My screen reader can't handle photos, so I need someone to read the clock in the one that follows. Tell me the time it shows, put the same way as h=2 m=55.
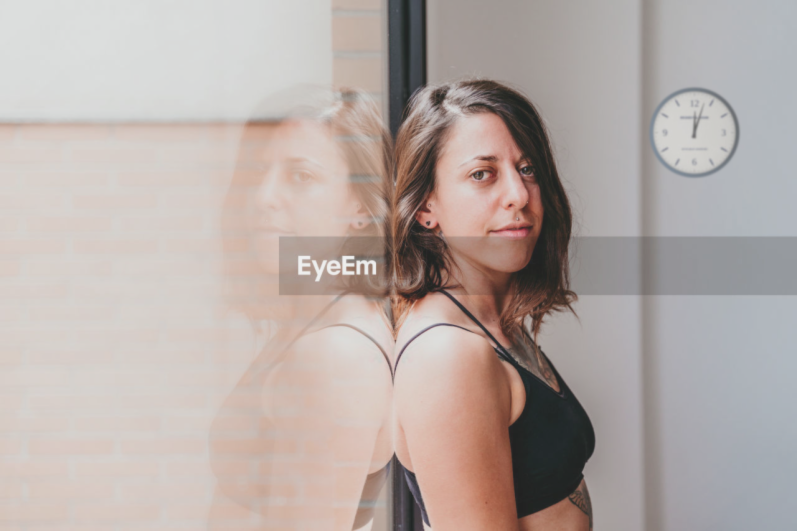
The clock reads h=12 m=3
